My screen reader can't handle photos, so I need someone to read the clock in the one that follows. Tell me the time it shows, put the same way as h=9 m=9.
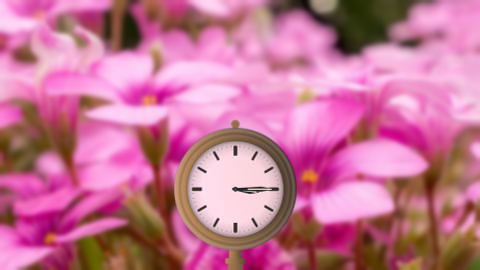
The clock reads h=3 m=15
